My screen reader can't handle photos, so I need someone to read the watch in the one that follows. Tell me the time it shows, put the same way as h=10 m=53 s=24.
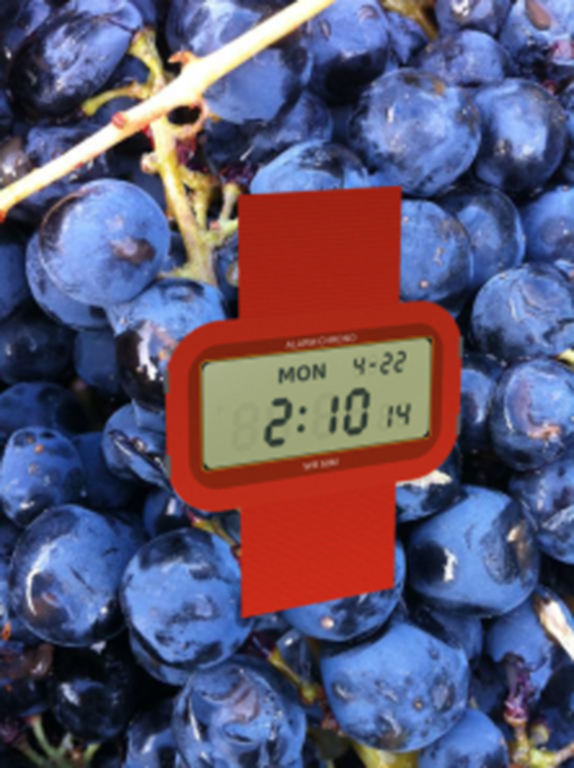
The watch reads h=2 m=10 s=14
